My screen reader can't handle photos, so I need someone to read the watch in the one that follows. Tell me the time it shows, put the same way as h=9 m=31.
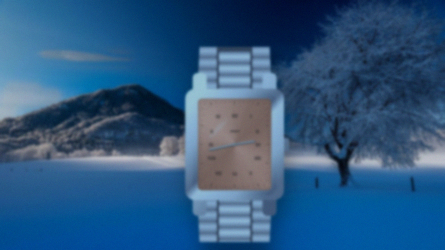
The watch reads h=2 m=43
